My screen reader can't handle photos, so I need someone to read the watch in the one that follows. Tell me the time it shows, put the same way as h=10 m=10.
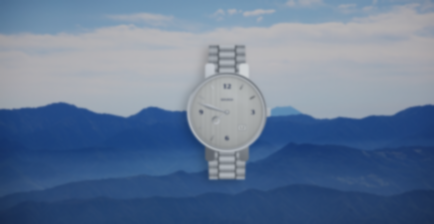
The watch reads h=7 m=48
